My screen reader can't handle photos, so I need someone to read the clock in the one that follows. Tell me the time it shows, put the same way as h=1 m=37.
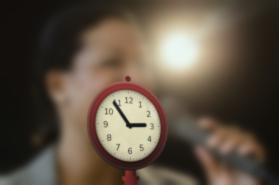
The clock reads h=2 m=54
